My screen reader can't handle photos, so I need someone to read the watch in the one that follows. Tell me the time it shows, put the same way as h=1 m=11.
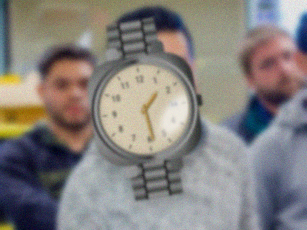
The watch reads h=1 m=29
